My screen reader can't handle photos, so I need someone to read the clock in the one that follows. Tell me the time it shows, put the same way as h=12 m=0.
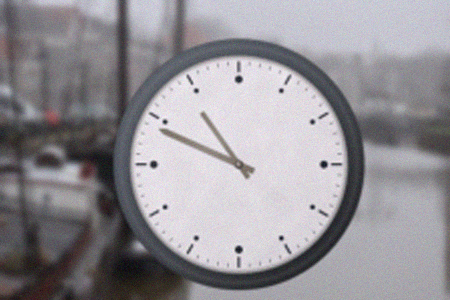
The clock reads h=10 m=49
